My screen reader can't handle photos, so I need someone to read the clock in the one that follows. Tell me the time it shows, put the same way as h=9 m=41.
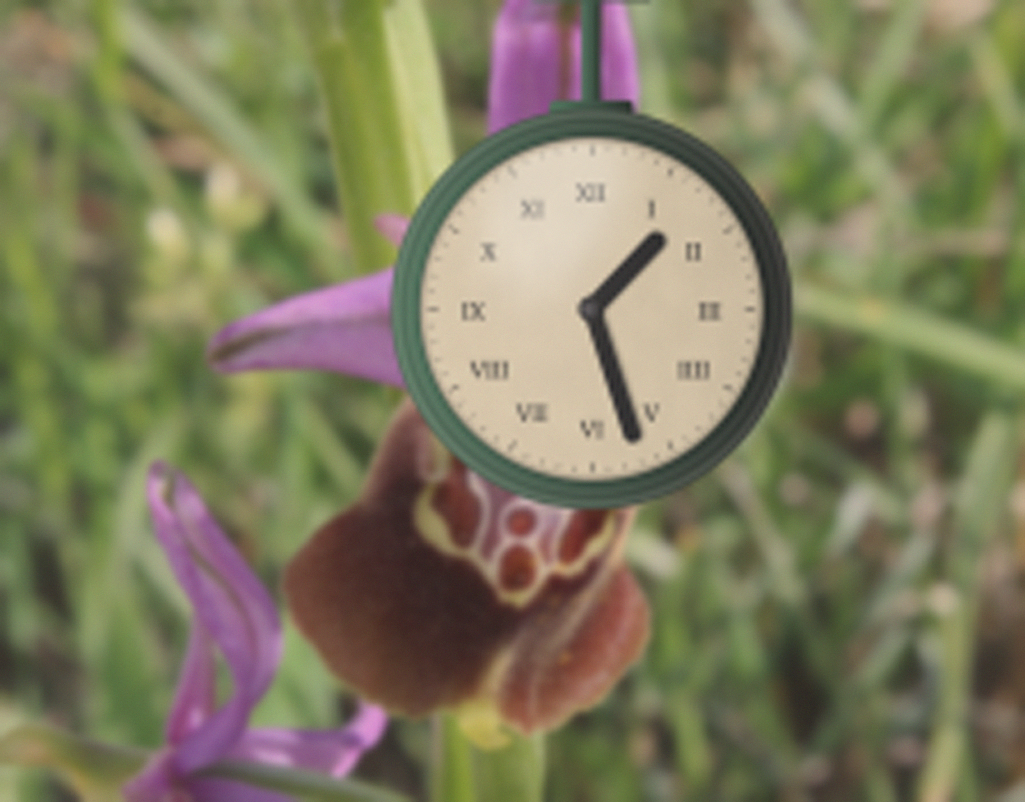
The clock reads h=1 m=27
